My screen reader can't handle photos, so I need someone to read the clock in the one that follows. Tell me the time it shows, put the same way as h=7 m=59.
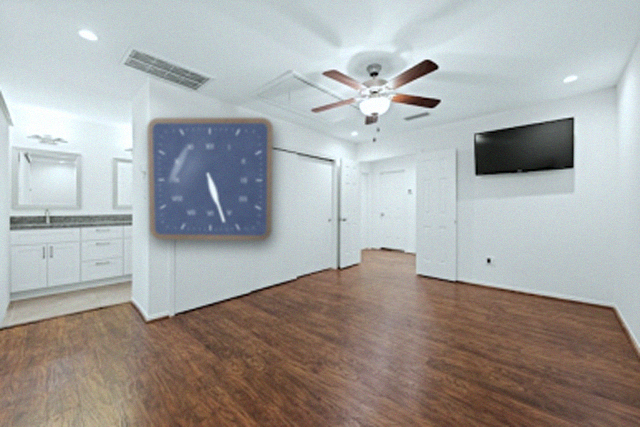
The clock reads h=5 m=27
